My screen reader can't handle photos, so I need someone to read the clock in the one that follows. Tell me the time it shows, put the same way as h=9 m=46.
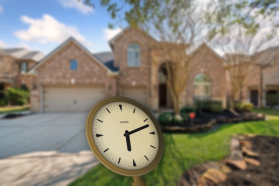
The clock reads h=6 m=12
